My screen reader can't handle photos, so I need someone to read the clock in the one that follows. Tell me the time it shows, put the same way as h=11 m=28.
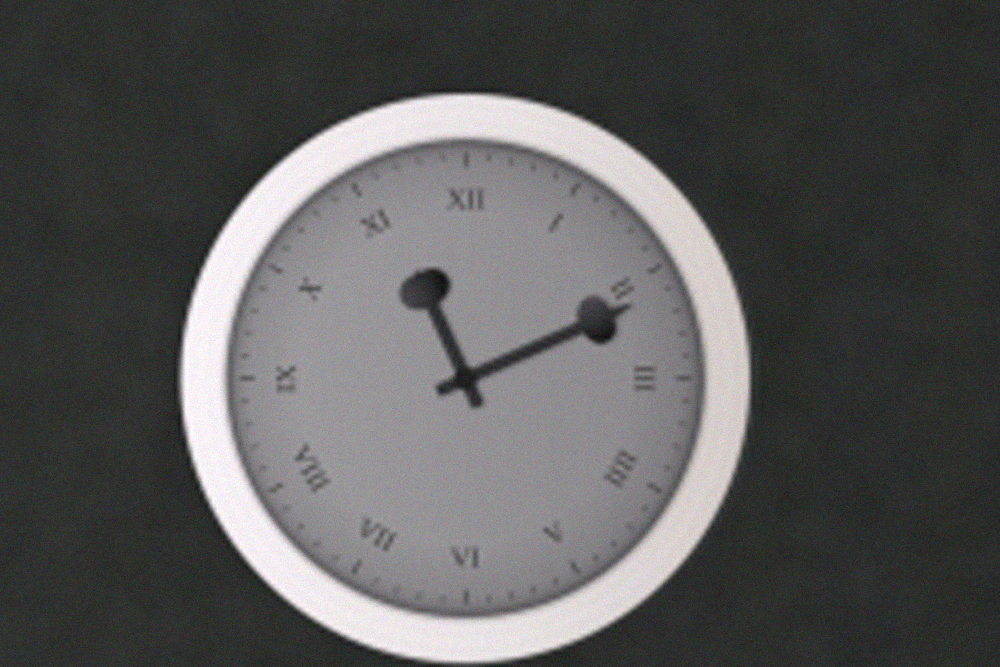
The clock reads h=11 m=11
